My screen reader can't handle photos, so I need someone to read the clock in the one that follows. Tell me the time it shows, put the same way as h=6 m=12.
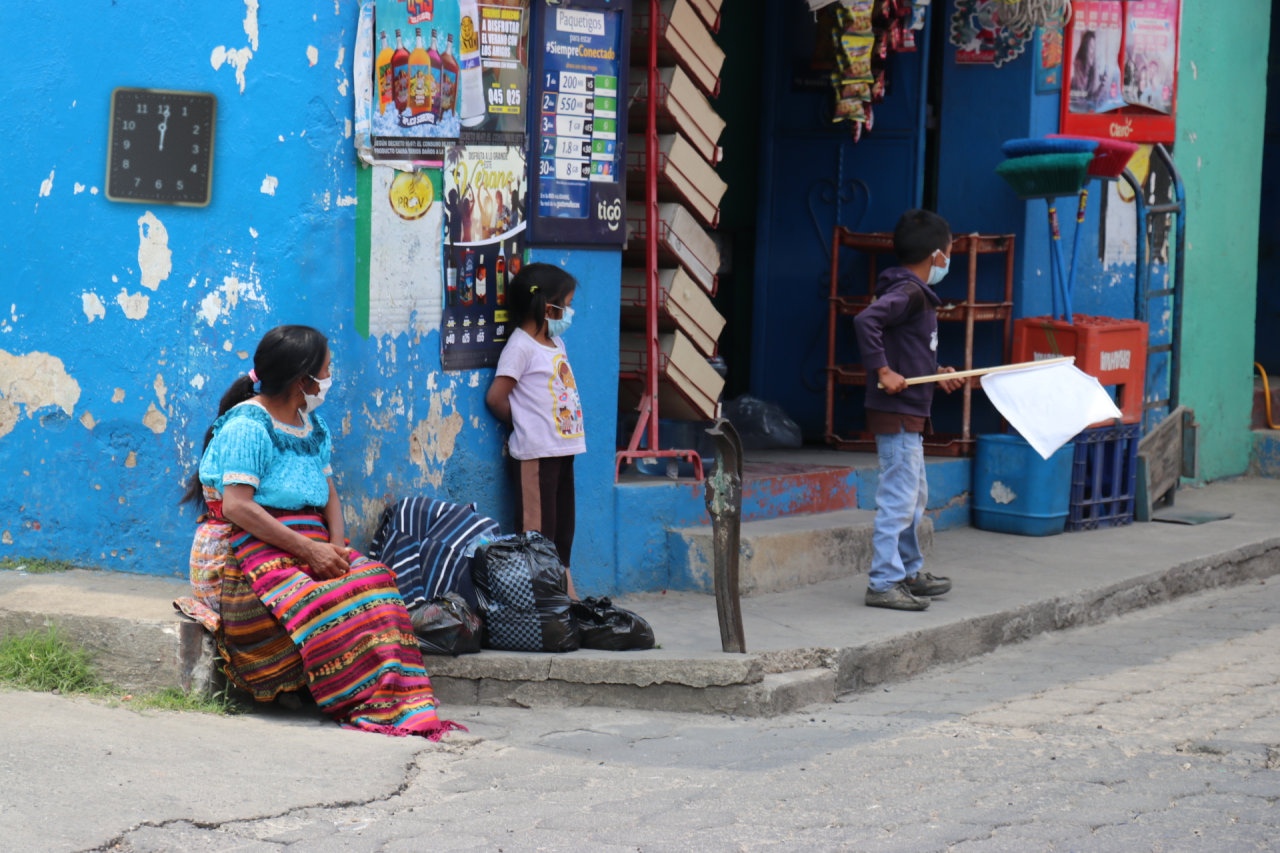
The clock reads h=12 m=1
